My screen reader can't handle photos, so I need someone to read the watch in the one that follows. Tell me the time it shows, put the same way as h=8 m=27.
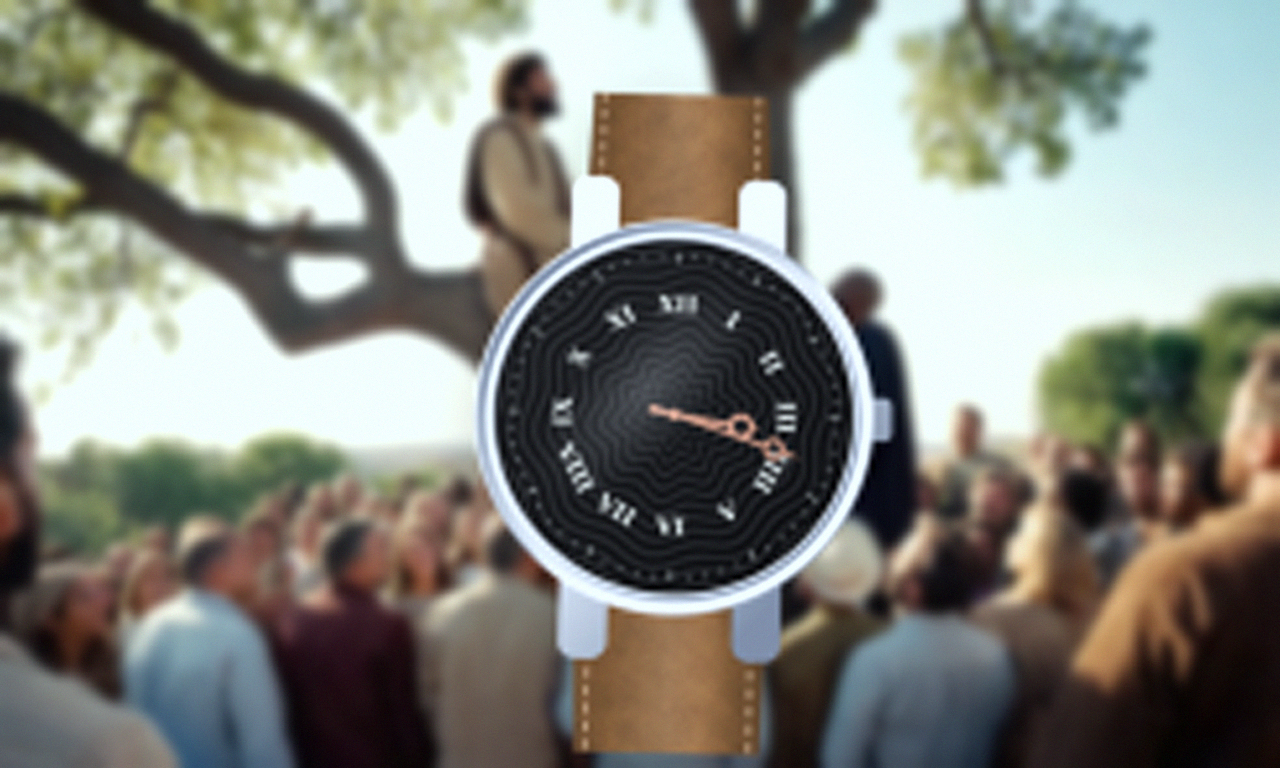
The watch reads h=3 m=18
